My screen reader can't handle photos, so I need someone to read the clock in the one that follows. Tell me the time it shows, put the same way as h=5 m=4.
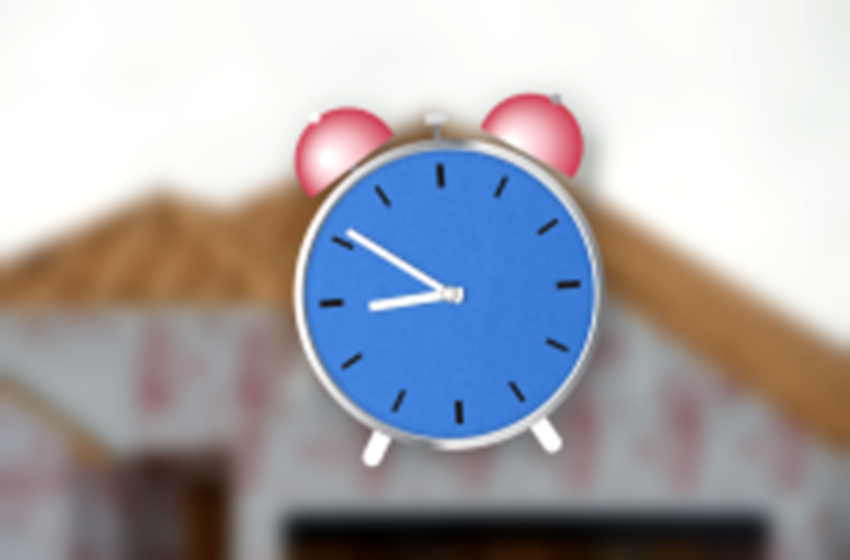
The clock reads h=8 m=51
